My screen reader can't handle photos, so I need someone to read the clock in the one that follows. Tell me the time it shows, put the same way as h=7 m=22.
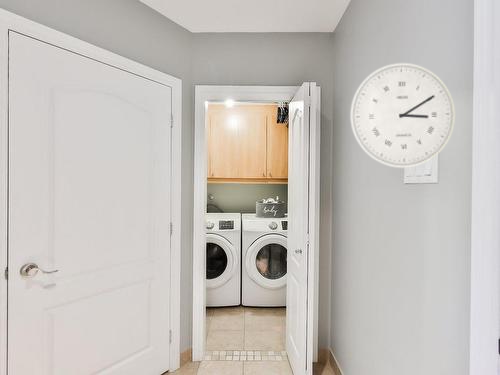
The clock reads h=3 m=10
